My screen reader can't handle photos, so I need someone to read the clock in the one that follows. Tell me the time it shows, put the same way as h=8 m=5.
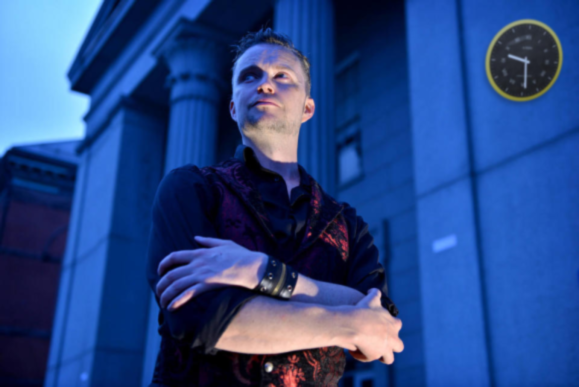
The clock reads h=9 m=29
